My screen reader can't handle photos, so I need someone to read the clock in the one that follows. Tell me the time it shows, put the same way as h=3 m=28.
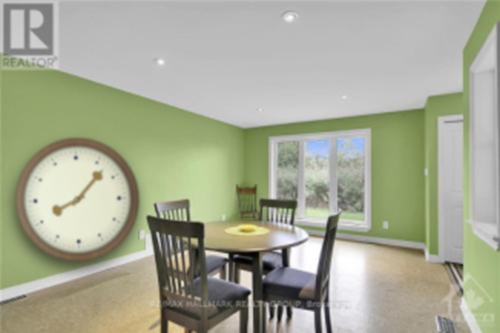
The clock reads h=8 m=7
